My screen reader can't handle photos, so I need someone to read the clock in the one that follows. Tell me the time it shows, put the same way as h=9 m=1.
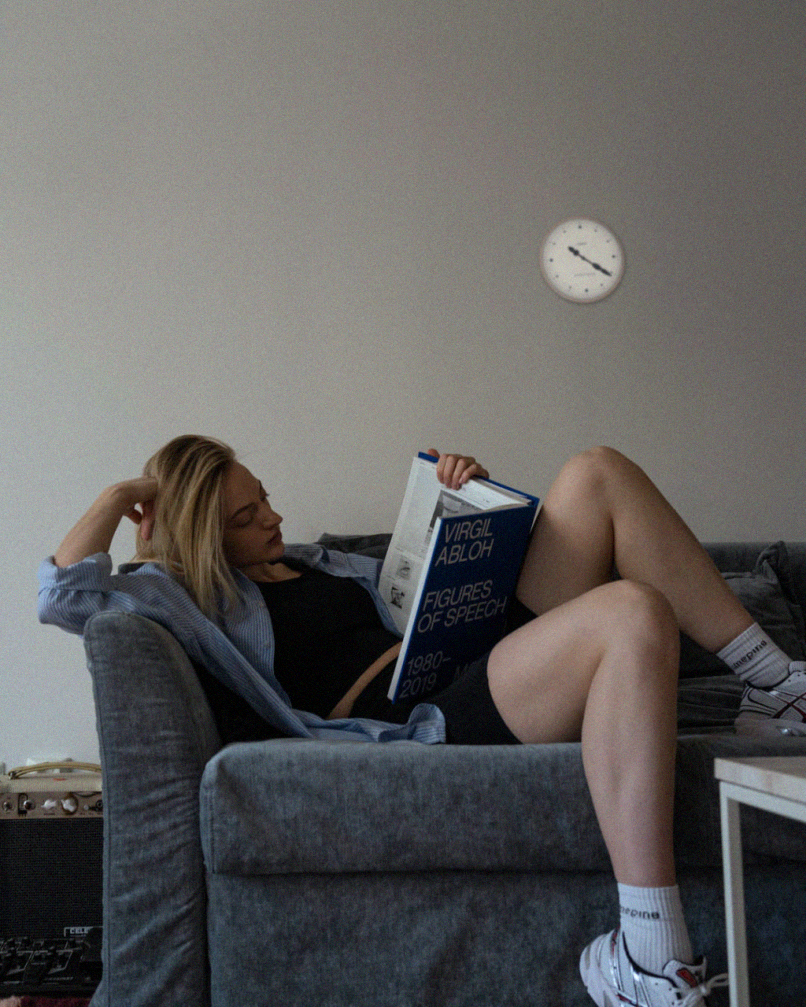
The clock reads h=10 m=21
